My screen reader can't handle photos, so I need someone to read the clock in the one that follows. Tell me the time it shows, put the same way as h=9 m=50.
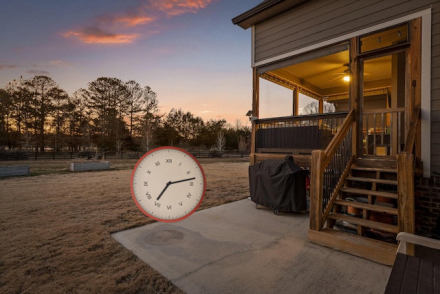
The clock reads h=7 m=13
